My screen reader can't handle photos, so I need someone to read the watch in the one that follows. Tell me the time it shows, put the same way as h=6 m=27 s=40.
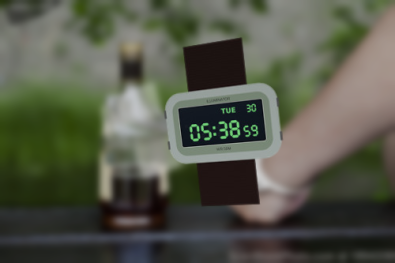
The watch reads h=5 m=38 s=59
